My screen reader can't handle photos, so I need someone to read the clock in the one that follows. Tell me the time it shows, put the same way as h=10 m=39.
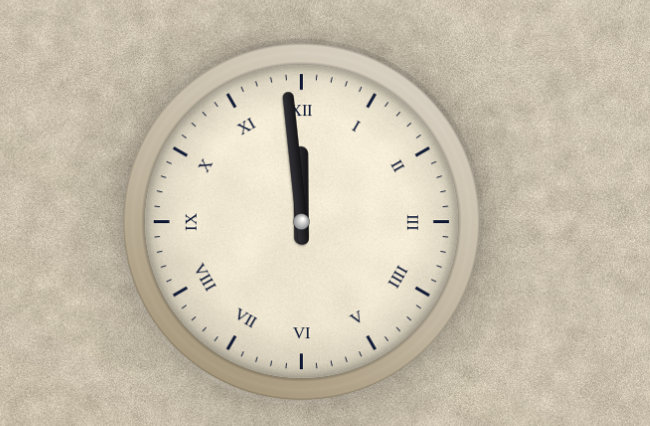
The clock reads h=11 m=59
